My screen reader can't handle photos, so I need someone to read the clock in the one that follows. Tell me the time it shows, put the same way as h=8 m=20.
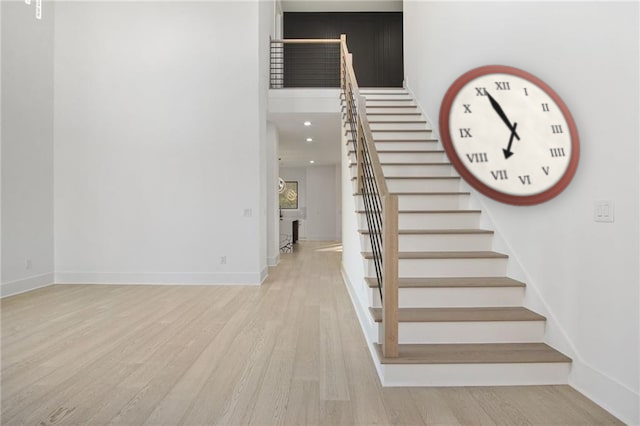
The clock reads h=6 m=56
